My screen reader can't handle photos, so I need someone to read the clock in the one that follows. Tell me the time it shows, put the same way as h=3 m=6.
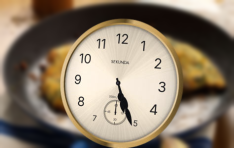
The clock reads h=5 m=26
